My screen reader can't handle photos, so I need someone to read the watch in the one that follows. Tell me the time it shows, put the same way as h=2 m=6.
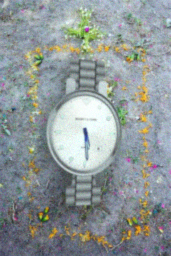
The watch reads h=5 m=29
